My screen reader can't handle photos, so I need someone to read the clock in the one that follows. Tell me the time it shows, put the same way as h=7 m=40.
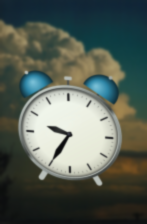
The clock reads h=9 m=35
